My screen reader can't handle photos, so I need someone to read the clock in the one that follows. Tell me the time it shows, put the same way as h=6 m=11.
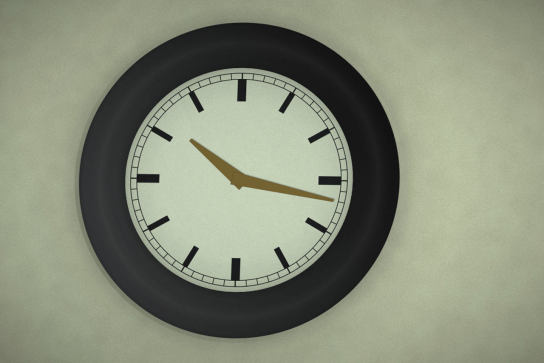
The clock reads h=10 m=17
